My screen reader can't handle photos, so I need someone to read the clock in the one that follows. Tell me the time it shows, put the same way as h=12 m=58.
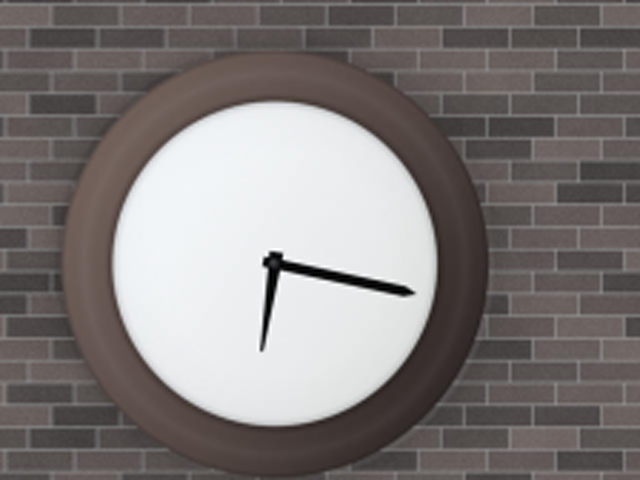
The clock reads h=6 m=17
